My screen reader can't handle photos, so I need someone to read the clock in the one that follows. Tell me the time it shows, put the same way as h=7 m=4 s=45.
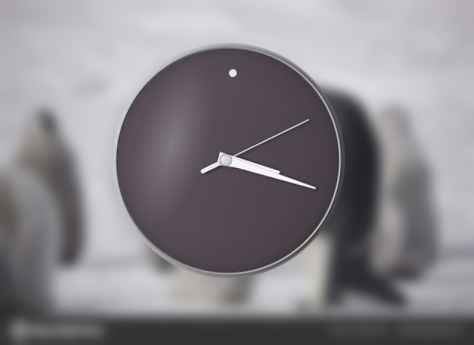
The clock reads h=3 m=17 s=10
